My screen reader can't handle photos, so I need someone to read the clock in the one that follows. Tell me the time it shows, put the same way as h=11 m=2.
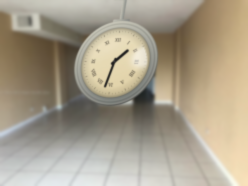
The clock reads h=1 m=32
